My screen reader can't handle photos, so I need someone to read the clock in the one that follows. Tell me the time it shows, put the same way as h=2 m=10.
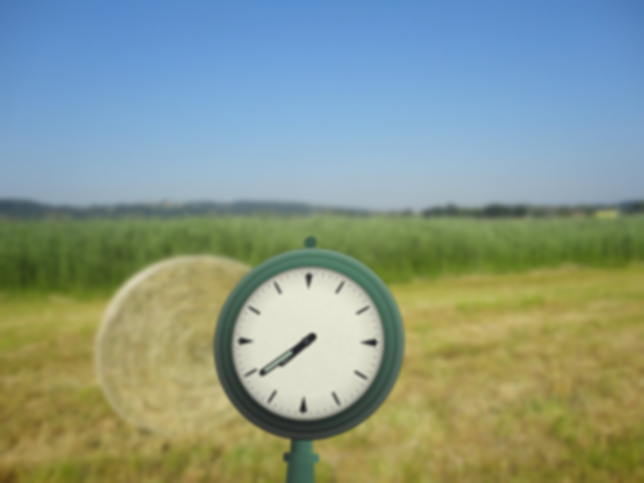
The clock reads h=7 m=39
